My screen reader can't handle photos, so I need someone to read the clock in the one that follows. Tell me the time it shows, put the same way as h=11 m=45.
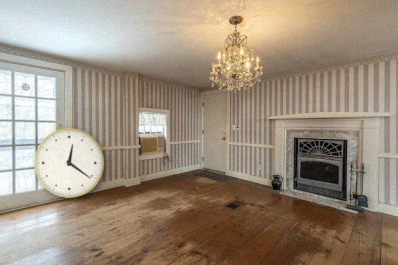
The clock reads h=12 m=21
